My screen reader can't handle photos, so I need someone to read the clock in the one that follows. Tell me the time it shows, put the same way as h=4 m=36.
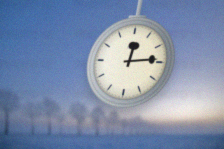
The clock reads h=12 m=14
